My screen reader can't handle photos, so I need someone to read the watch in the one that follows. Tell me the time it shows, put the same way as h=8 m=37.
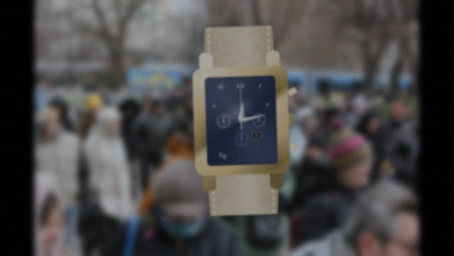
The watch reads h=12 m=13
